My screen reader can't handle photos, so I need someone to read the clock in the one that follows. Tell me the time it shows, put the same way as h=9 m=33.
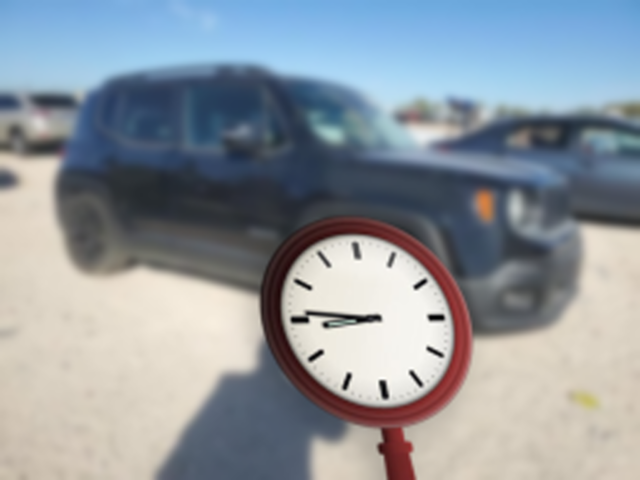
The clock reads h=8 m=46
